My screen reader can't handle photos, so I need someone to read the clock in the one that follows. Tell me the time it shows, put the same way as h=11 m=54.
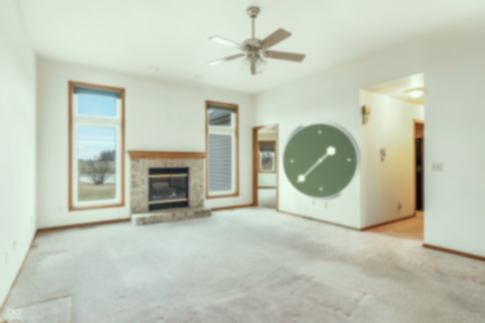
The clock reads h=1 m=38
